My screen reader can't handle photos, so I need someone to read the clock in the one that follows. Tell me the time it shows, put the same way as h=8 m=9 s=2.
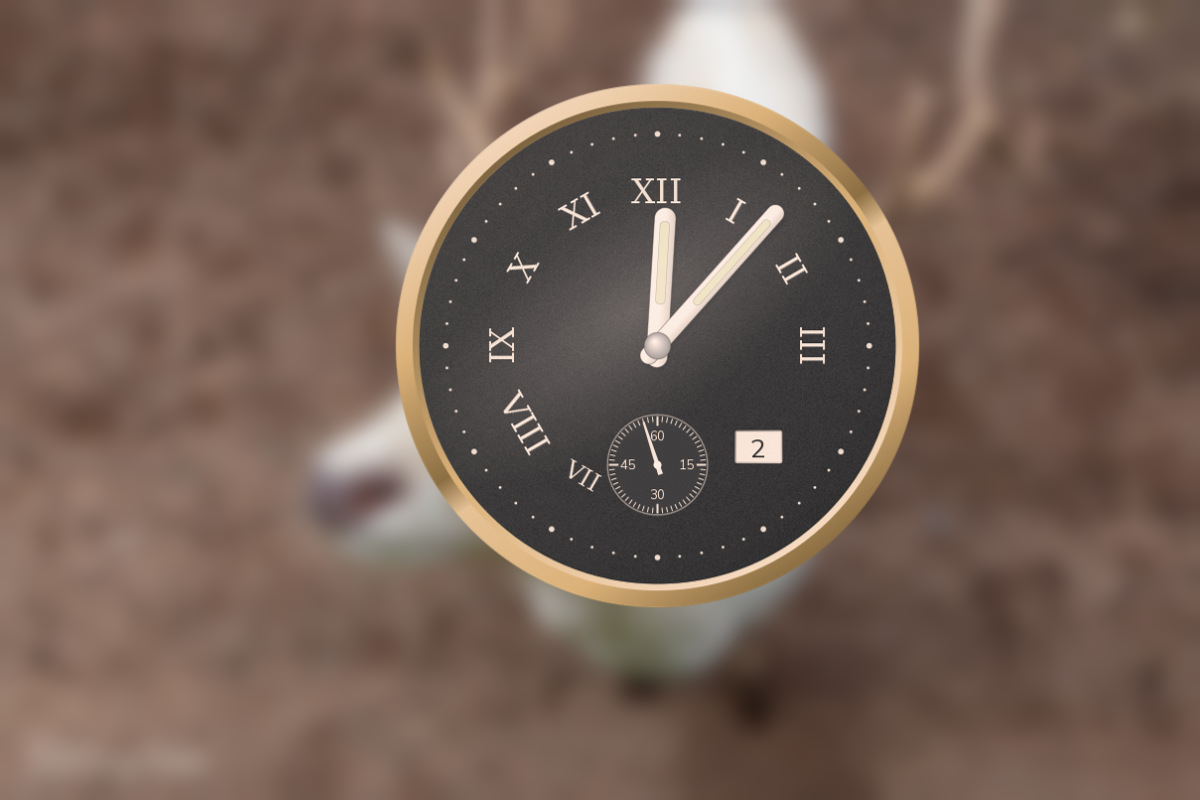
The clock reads h=12 m=6 s=57
